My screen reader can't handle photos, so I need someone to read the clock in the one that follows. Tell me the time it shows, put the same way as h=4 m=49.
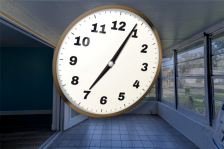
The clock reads h=7 m=4
